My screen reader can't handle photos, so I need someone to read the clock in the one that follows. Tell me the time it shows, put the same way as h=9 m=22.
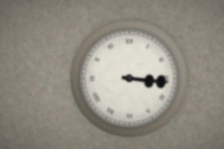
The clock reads h=3 m=16
